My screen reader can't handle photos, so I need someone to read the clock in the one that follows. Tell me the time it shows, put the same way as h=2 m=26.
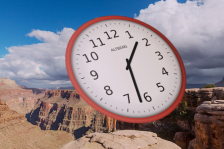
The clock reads h=1 m=32
